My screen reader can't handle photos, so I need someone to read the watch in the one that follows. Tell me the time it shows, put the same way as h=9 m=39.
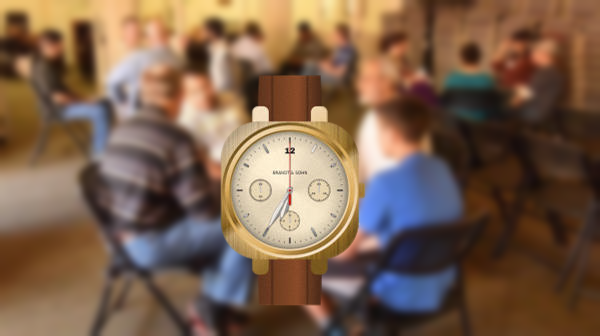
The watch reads h=6 m=35
